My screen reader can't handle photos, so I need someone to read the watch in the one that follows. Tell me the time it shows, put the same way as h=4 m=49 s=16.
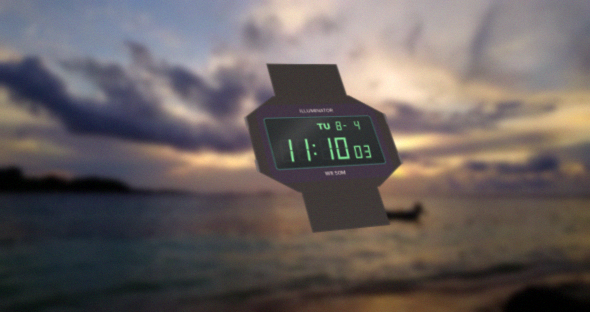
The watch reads h=11 m=10 s=3
